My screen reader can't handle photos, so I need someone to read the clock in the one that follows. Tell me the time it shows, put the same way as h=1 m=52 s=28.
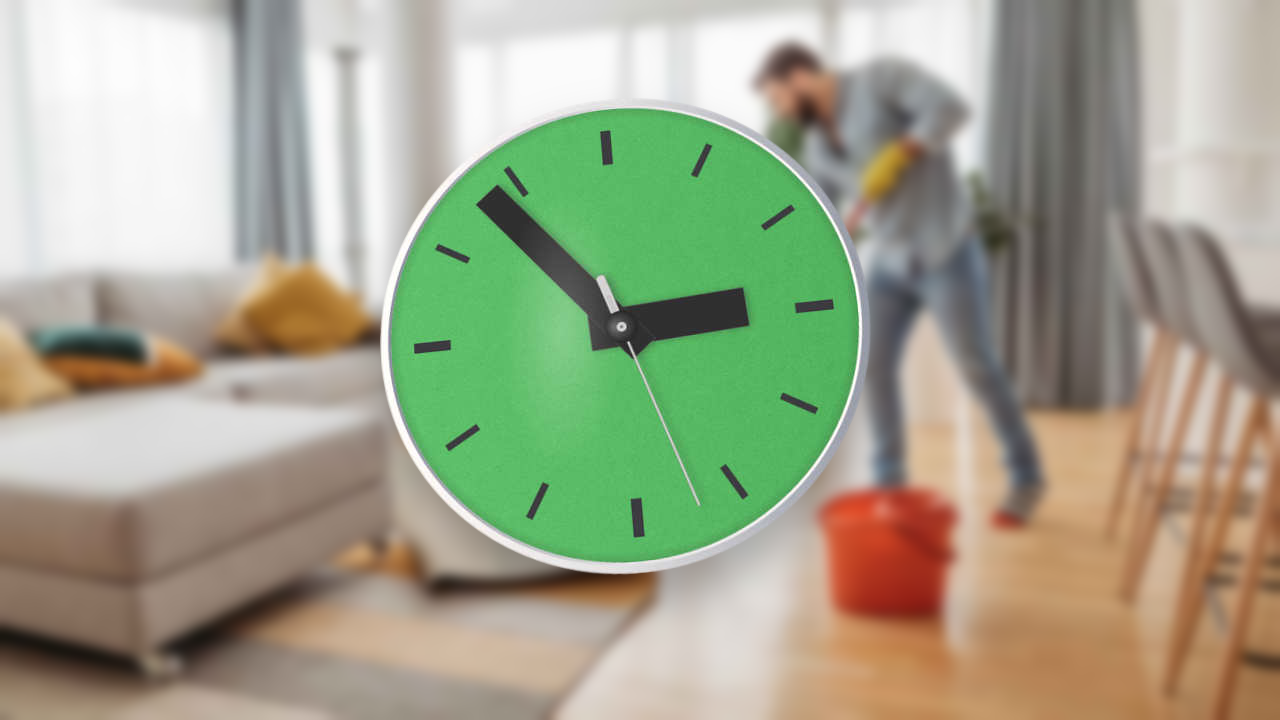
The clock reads h=2 m=53 s=27
